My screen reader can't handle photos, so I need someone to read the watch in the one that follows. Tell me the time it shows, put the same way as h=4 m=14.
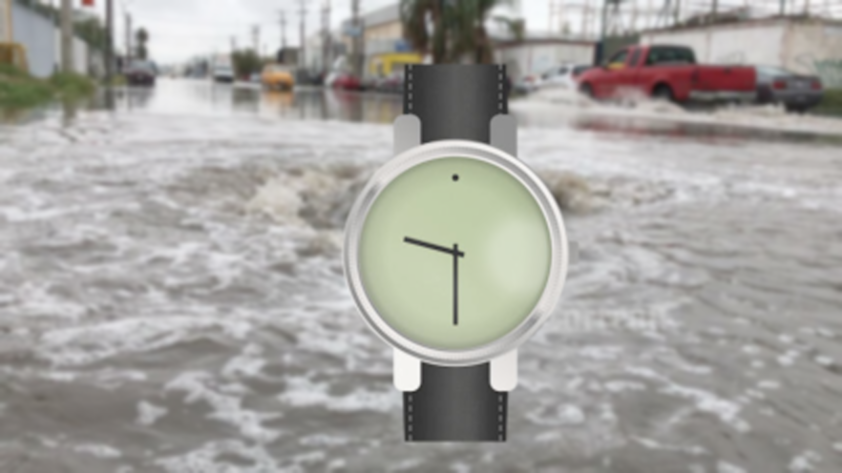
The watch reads h=9 m=30
